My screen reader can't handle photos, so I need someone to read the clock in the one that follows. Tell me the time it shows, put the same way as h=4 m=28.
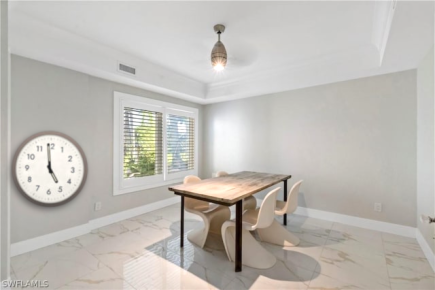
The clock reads h=4 m=59
